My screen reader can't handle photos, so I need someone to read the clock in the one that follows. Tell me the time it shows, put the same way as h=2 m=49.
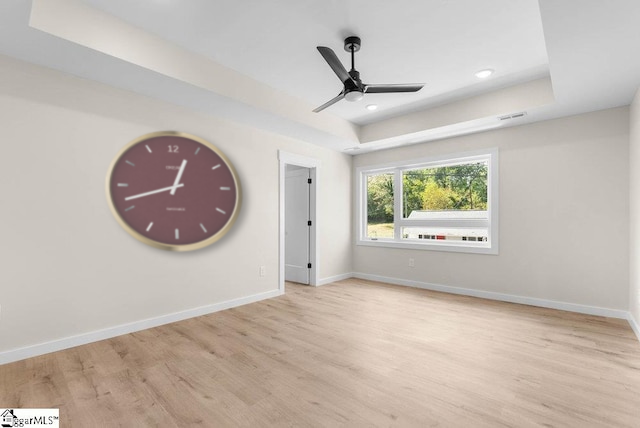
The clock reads h=12 m=42
